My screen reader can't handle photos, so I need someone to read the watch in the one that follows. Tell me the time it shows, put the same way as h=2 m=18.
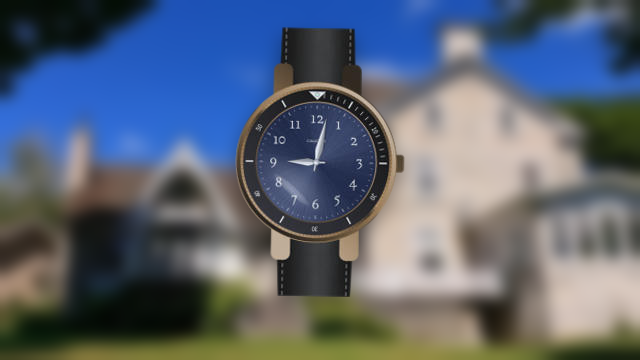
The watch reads h=9 m=2
